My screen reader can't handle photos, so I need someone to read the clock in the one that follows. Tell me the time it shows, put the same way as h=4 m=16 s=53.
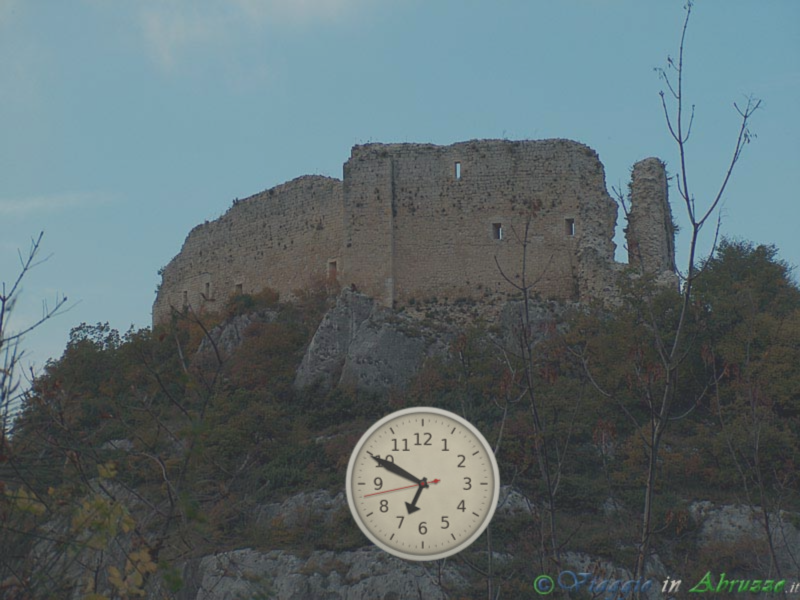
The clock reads h=6 m=49 s=43
